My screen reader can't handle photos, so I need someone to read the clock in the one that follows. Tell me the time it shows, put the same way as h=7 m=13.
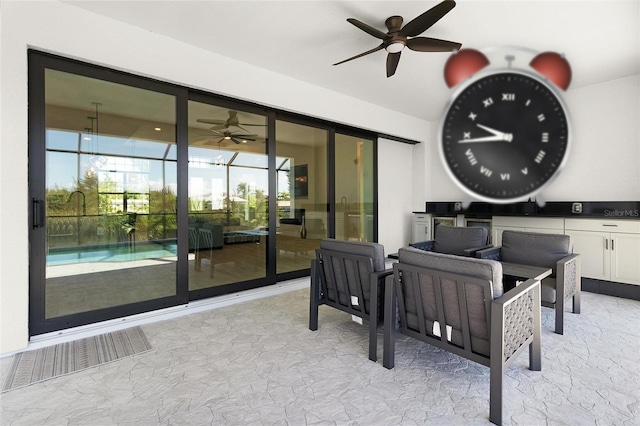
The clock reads h=9 m=44
